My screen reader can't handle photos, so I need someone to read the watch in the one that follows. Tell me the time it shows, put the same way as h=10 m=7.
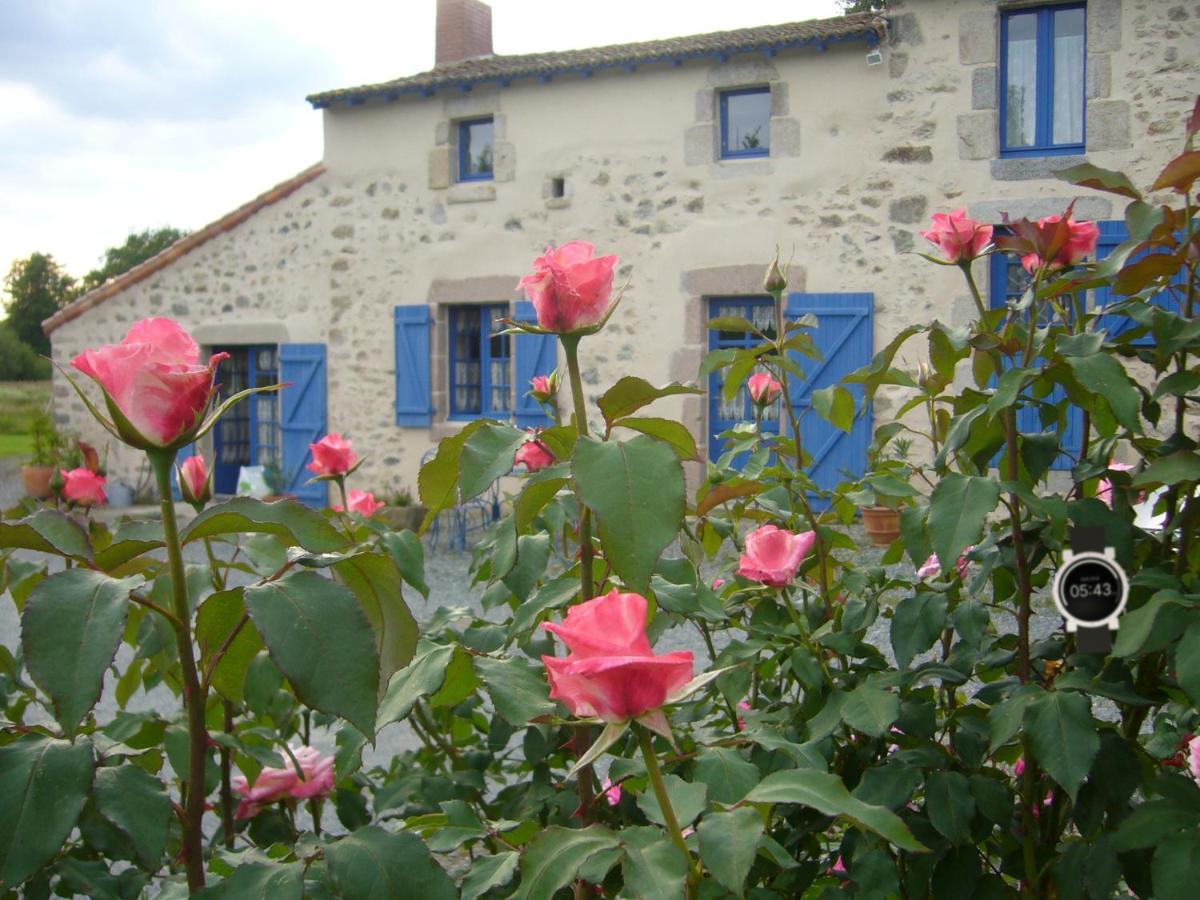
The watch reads h=5 m=43
